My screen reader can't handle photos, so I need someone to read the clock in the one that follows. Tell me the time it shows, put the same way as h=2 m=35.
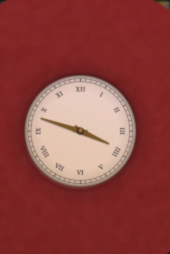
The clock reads h=3 m=48
